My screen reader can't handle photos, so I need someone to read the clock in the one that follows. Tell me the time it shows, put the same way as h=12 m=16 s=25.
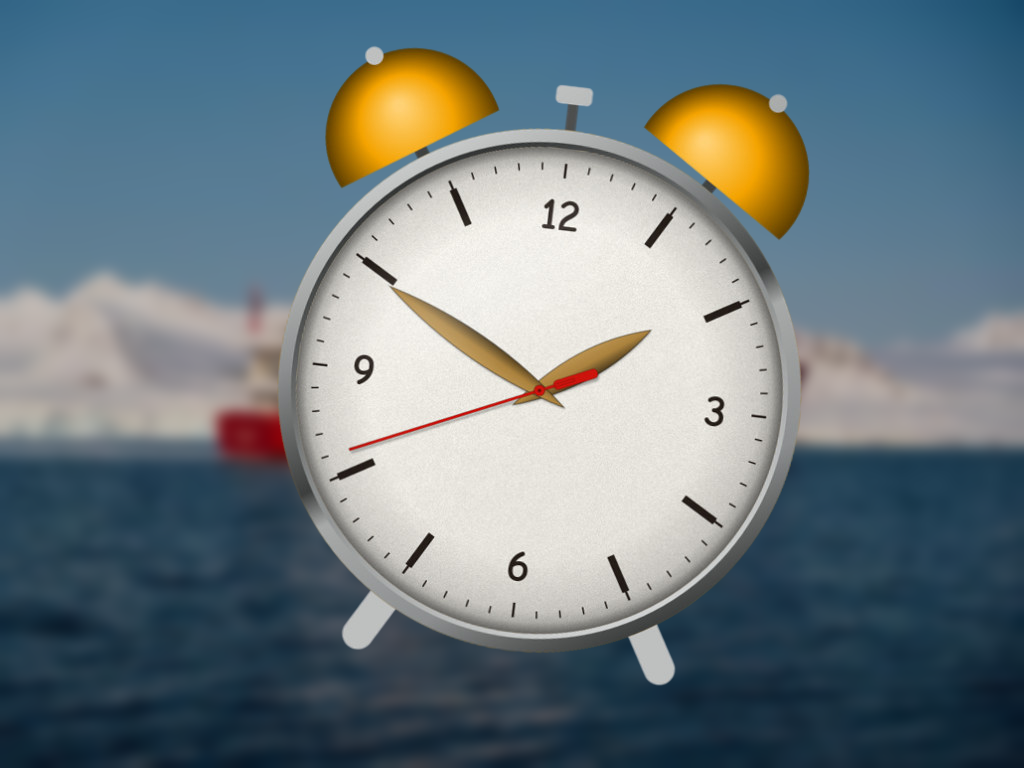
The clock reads h=1 m=49 s=41
